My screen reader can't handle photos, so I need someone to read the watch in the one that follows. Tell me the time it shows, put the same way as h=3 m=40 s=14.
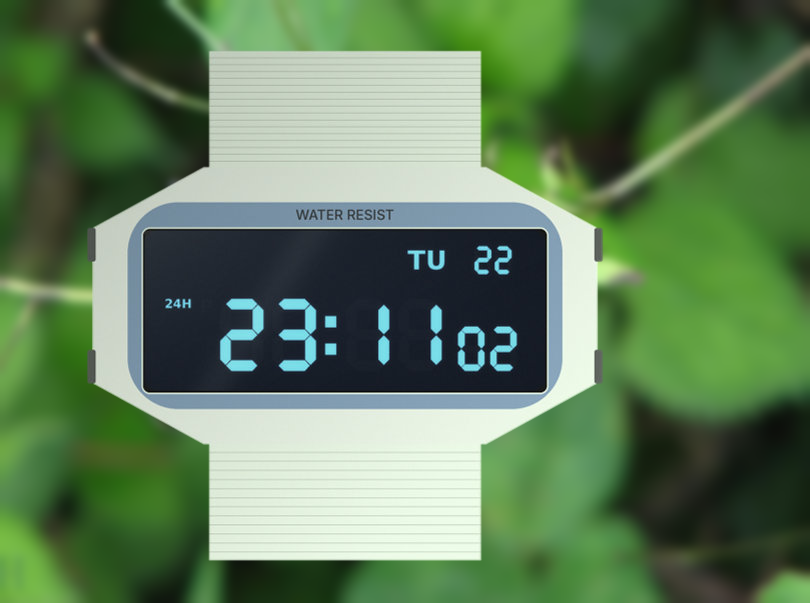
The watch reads h=23 m=11 s=2
